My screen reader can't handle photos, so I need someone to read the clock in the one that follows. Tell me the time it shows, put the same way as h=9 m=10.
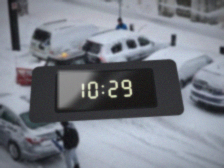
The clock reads h=10 m=29
